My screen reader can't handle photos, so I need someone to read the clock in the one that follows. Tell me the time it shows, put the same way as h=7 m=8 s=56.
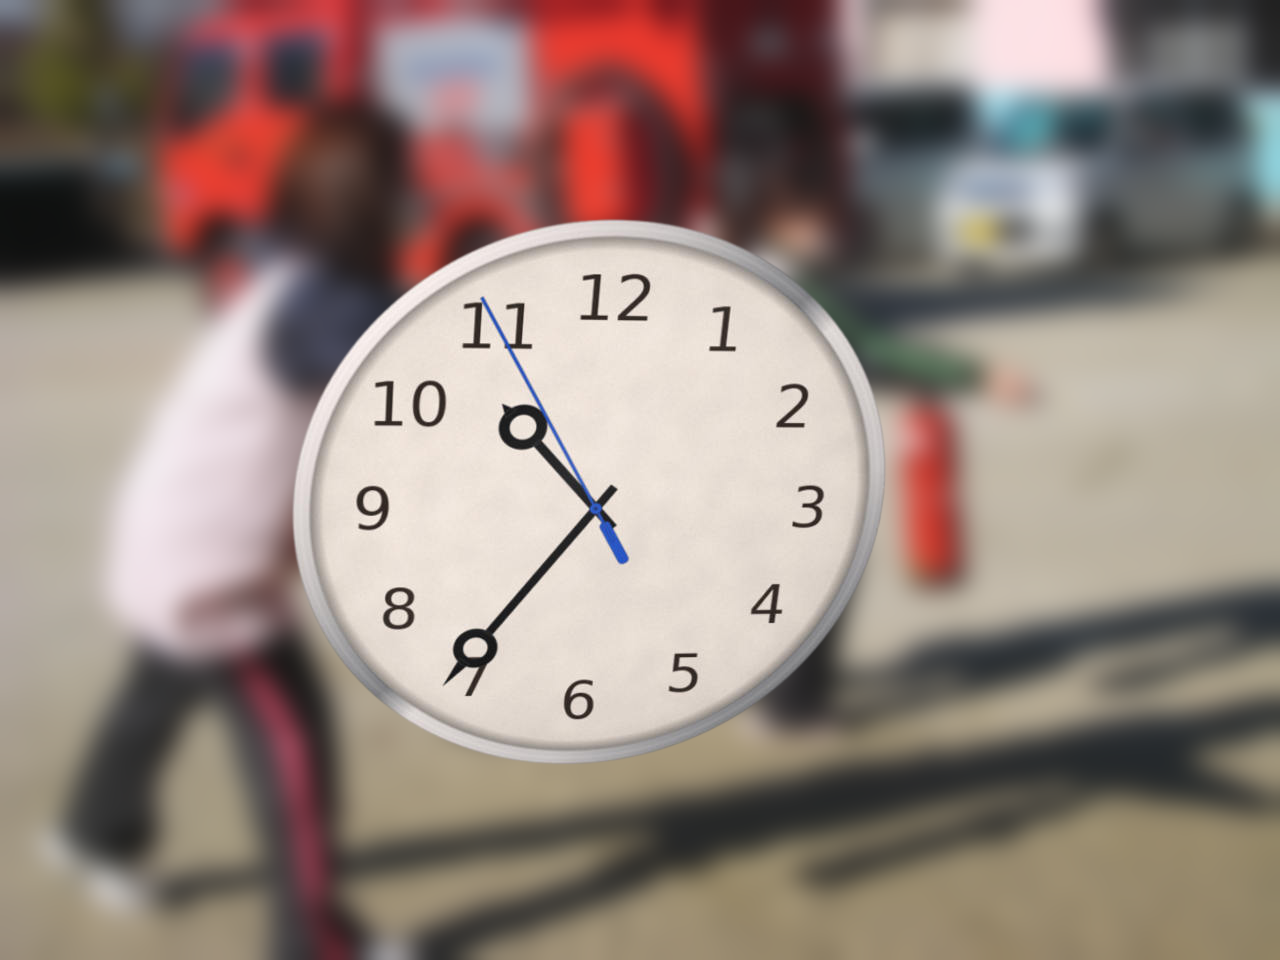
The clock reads h=10 m=35 s=55
